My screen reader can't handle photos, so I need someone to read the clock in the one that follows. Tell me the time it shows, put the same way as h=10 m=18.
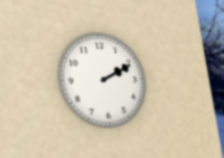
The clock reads h=2 m=11
